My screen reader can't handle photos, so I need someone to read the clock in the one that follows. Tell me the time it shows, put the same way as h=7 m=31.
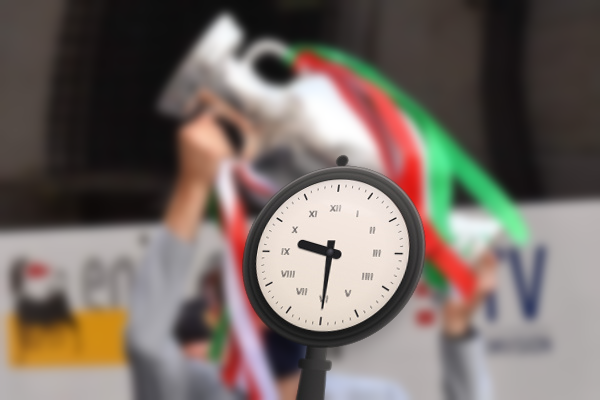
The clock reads h=9 m=30
